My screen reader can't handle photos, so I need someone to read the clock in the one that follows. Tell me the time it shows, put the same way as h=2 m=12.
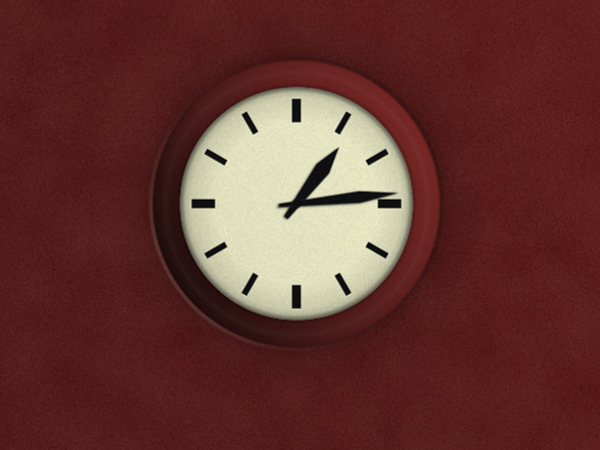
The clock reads h=1 m=14
